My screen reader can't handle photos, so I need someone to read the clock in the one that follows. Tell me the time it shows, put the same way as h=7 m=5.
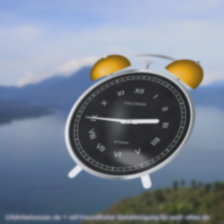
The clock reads h=2 m=45
